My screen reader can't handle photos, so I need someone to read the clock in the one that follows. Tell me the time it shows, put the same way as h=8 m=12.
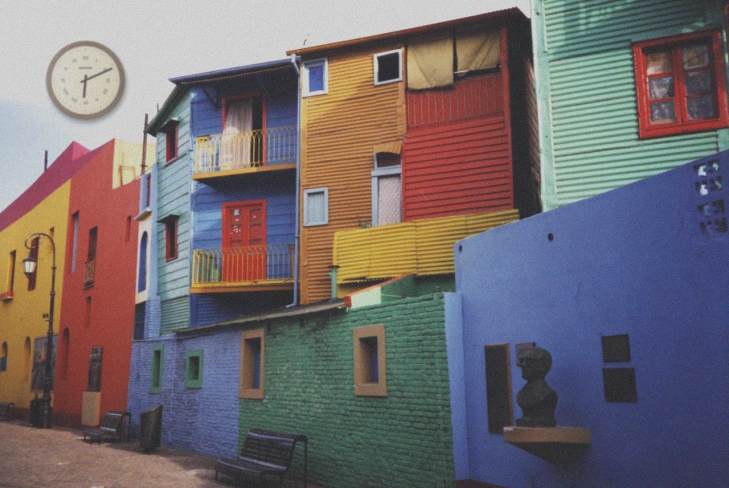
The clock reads h=6 m=11
